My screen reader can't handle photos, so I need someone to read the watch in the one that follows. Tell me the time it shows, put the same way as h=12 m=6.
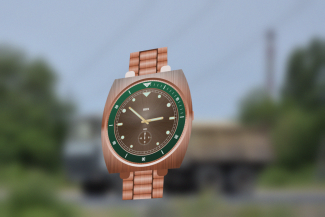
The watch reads h=2 m=52
